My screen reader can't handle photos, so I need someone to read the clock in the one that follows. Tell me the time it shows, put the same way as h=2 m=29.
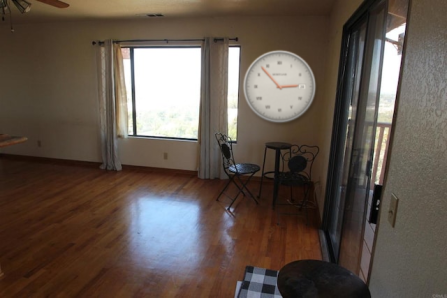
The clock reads h=2 m=53
